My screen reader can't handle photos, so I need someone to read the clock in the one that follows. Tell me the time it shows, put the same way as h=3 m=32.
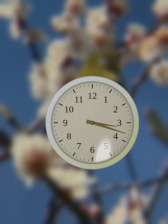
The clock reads h=3 m=18
